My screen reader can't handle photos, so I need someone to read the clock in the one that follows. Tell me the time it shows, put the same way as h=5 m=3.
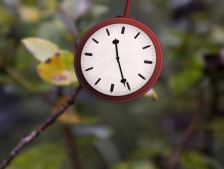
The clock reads h=11 m=26
